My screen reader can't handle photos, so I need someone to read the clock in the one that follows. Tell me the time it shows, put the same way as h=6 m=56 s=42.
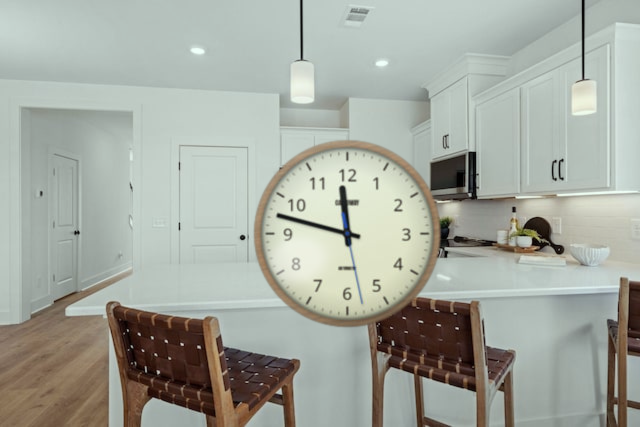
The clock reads h=11 m=47 s=28
